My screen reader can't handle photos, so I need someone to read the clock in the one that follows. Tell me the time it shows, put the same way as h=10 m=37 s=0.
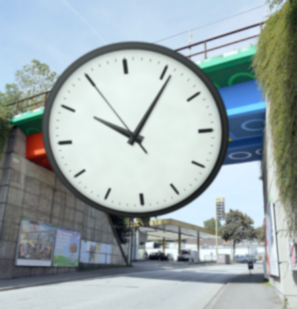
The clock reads h=10 m=5 s=55
